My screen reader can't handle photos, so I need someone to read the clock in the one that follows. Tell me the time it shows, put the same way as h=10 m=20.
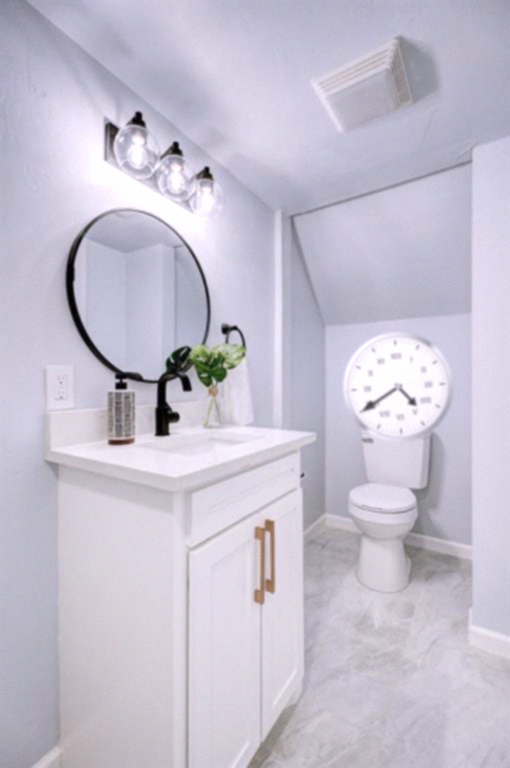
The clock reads h=4 m=40
